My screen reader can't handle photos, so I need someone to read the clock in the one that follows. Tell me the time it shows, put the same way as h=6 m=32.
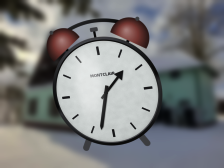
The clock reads h=1 m=33
